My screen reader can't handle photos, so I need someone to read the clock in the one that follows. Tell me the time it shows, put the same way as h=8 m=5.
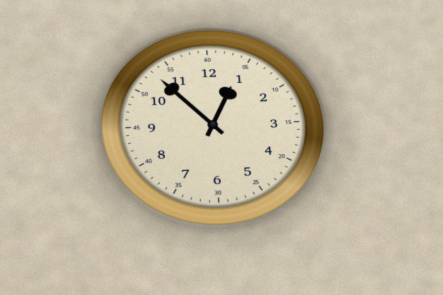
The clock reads h=12 m=53
